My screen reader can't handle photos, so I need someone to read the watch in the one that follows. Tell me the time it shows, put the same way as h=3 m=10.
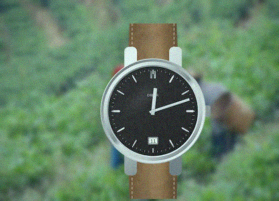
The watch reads h=12 m=12
